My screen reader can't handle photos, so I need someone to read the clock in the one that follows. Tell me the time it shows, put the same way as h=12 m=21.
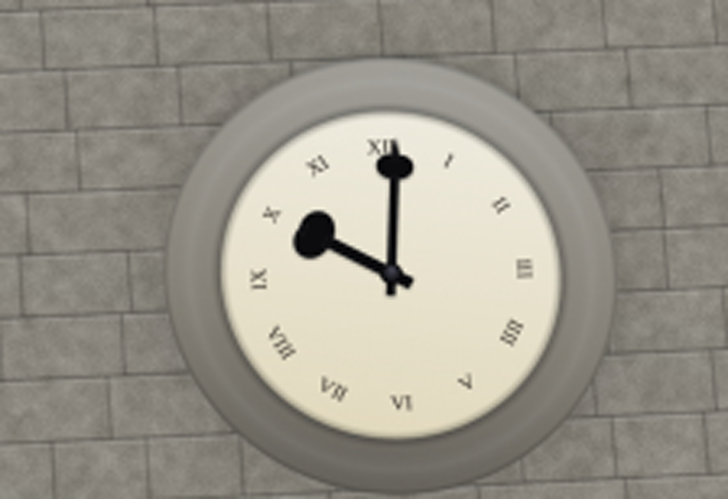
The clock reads h=10 m=1
